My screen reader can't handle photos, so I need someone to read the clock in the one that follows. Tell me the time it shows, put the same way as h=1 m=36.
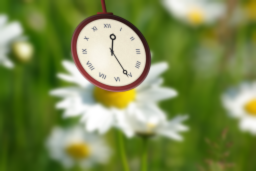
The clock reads h=12 m=26
